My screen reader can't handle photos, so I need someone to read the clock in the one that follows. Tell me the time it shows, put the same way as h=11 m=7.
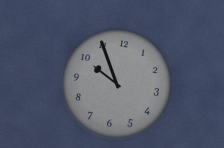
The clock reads h=9 m=55
